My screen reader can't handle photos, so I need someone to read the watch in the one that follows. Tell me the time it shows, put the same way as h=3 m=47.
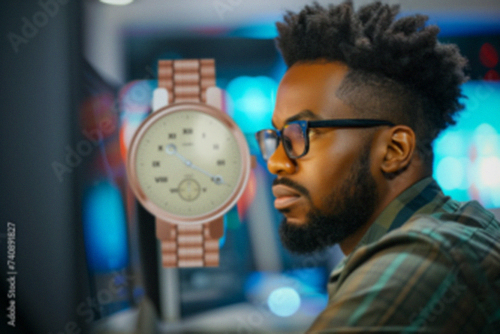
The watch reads h=10 m=20
